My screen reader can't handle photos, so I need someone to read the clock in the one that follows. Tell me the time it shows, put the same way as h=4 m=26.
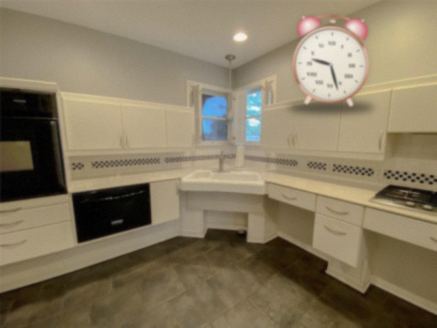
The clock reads h=9 m=27
